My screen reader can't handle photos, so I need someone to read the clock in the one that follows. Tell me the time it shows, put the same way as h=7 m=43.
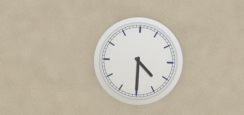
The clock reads h=4 m=30
